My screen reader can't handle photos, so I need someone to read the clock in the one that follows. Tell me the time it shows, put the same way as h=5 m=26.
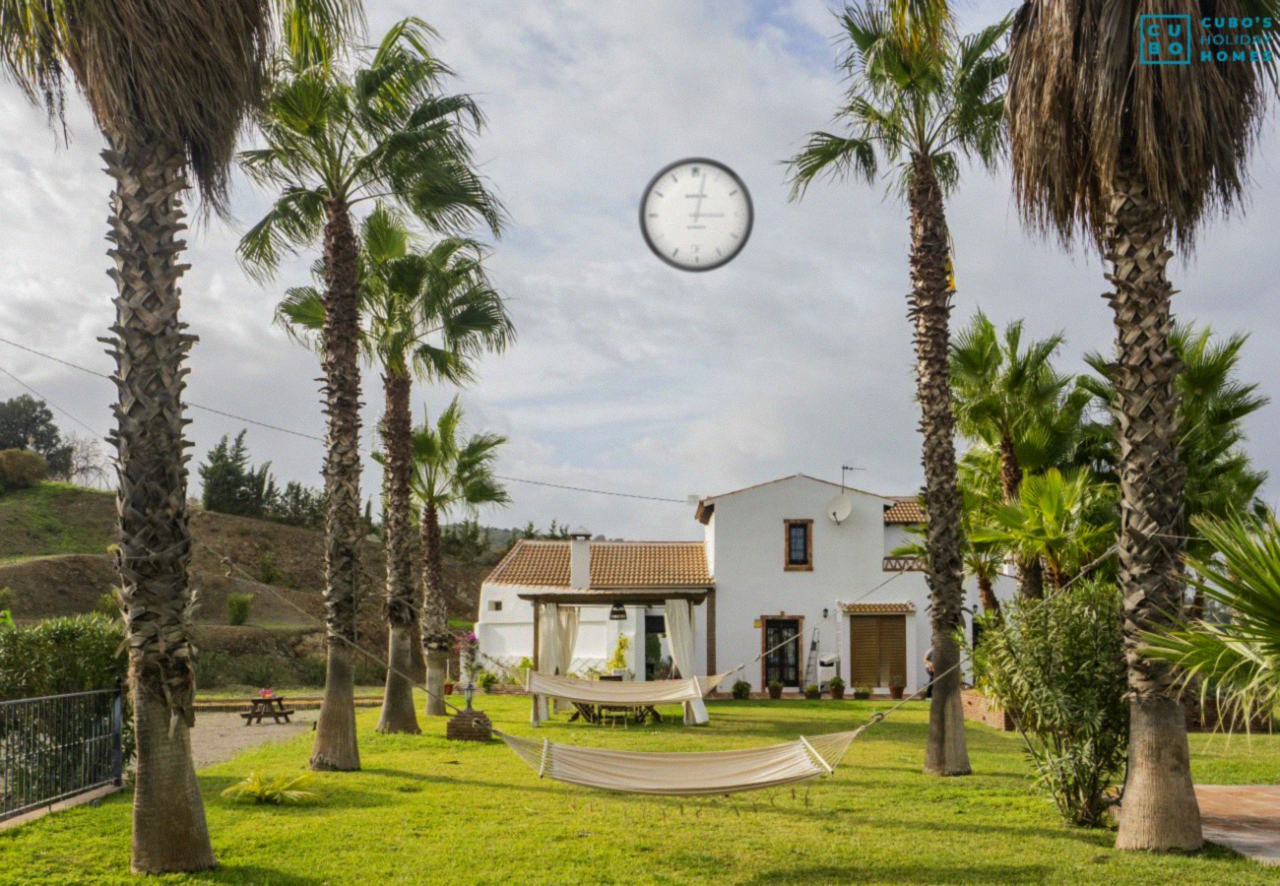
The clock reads h=3 m=2
